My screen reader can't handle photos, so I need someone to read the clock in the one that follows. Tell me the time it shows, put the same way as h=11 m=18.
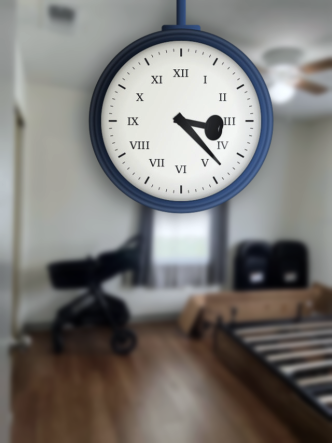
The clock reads h=3 m=23
